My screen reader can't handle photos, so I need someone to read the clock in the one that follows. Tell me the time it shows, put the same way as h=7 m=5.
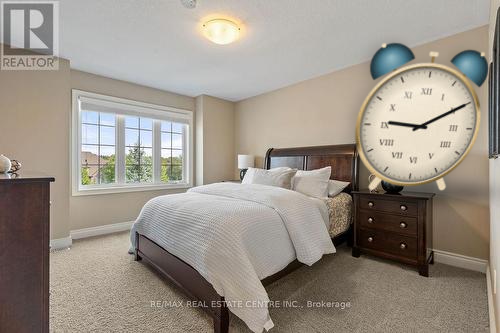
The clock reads h=9 m=10
